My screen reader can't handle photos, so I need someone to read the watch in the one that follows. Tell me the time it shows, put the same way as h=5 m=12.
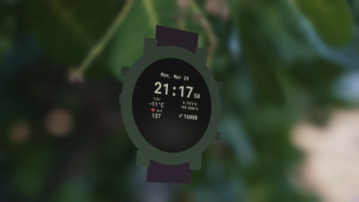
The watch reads h=21 m=17
